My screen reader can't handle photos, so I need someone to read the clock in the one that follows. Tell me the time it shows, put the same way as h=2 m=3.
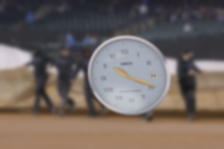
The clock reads h=10 m=19
